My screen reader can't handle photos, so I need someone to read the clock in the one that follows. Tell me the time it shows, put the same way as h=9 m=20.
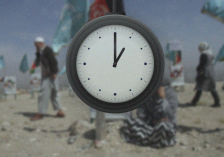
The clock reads h=1 m=0
